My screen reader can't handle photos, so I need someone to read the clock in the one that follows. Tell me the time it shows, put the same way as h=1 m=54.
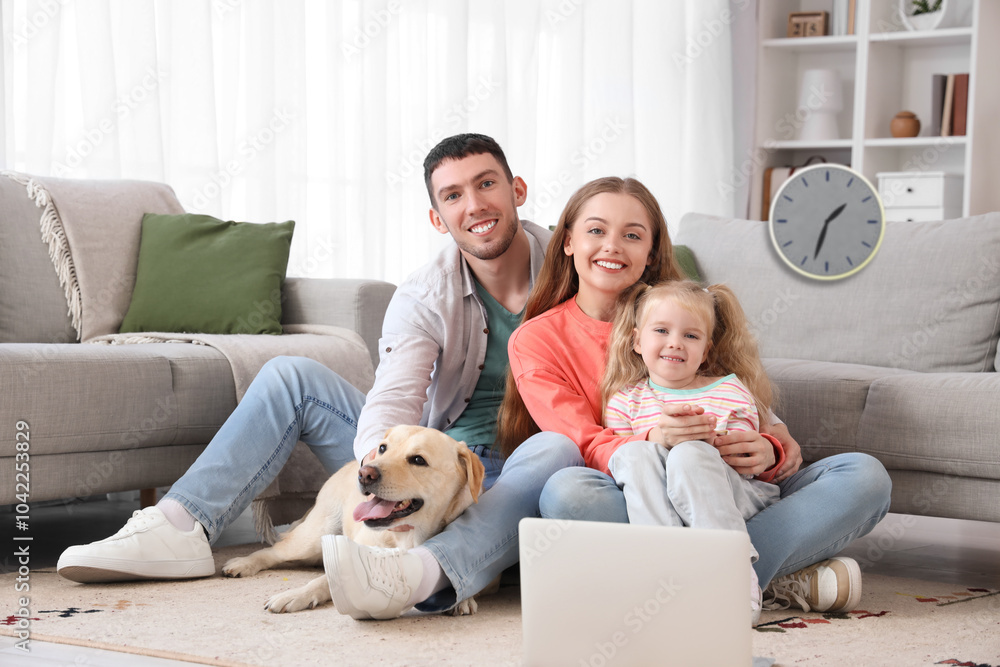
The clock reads h=1 m=33
